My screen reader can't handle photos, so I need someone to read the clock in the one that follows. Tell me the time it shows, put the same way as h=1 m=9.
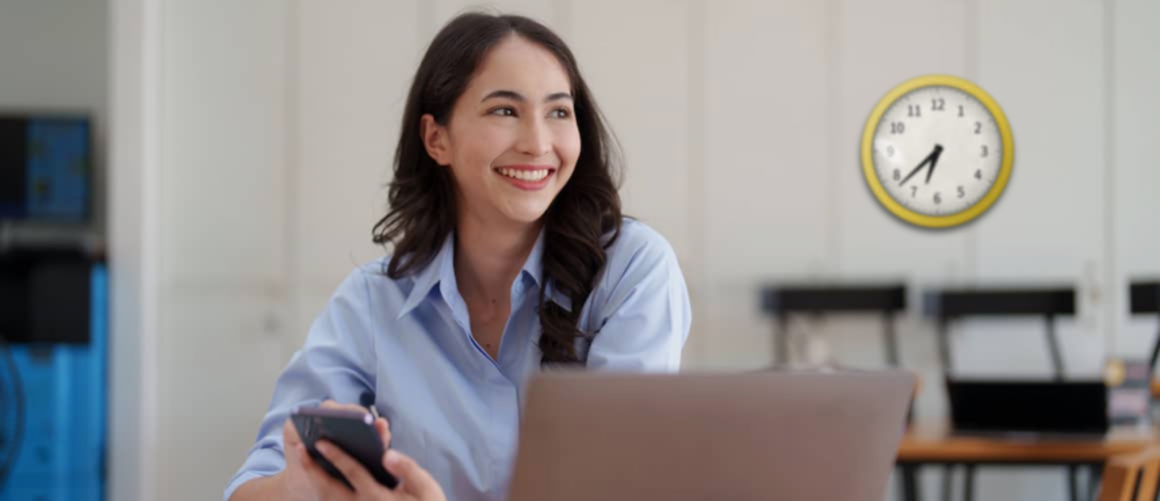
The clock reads h=6 m=38
